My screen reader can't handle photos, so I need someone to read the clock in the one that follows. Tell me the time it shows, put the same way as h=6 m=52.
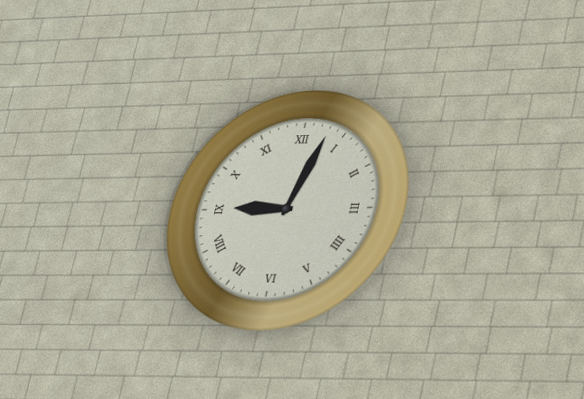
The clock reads h=9 m=3
